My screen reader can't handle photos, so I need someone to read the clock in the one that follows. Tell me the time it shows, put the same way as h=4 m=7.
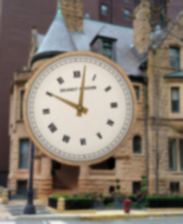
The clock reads h=10 m=2
